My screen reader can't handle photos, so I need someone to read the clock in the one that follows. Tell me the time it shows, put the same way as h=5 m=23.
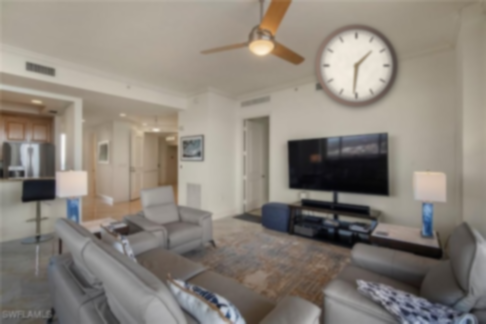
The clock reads h=1 m=31
